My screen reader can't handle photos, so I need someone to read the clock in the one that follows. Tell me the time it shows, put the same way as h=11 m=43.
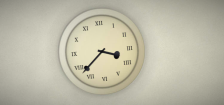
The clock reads h=3 m=38
